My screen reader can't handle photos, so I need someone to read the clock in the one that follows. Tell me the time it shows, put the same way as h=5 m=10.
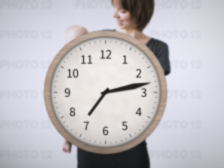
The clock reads h=7 m=13
